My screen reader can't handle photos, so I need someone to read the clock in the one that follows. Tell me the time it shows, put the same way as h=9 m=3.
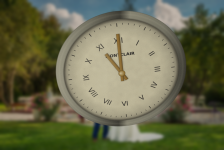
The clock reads h=11 m=0
